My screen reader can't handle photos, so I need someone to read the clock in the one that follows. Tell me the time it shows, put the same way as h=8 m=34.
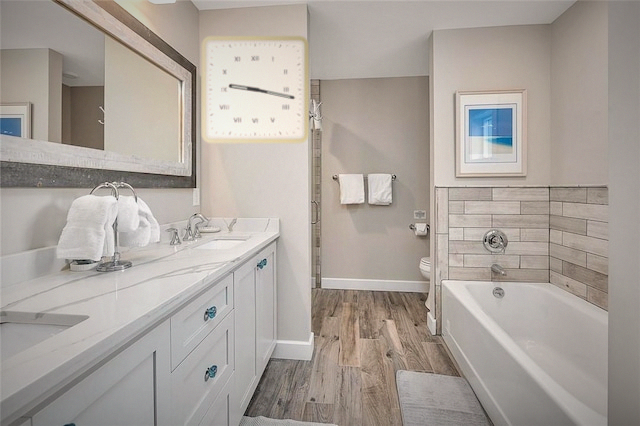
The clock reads h=9 m=17
